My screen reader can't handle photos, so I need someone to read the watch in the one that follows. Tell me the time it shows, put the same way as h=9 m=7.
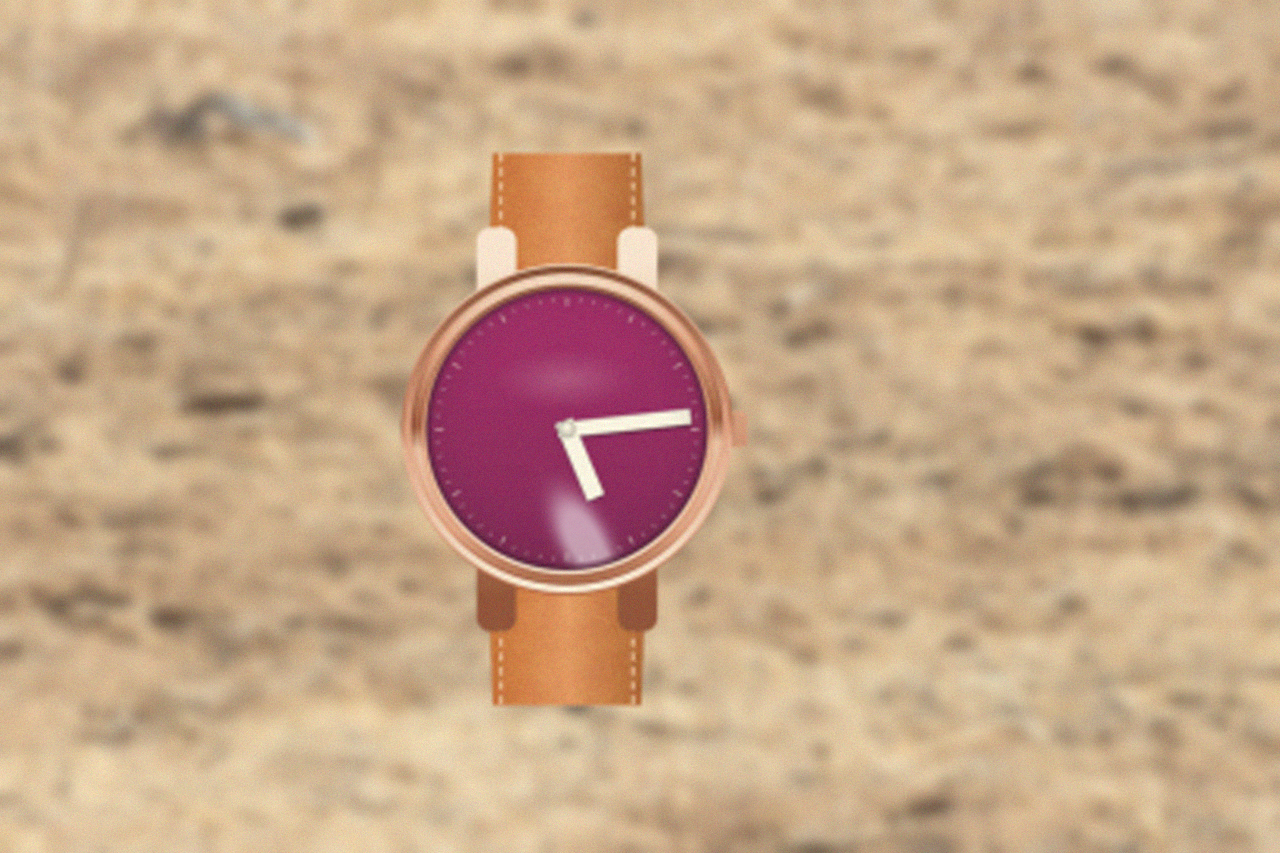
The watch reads h=5 m=14
